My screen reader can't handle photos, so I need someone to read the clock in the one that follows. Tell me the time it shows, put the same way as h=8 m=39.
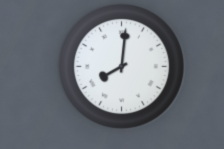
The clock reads h=8 m=1
